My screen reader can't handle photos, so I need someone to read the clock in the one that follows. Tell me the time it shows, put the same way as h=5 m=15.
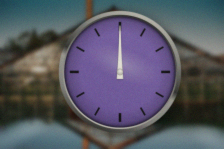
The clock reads h=12 m=0
